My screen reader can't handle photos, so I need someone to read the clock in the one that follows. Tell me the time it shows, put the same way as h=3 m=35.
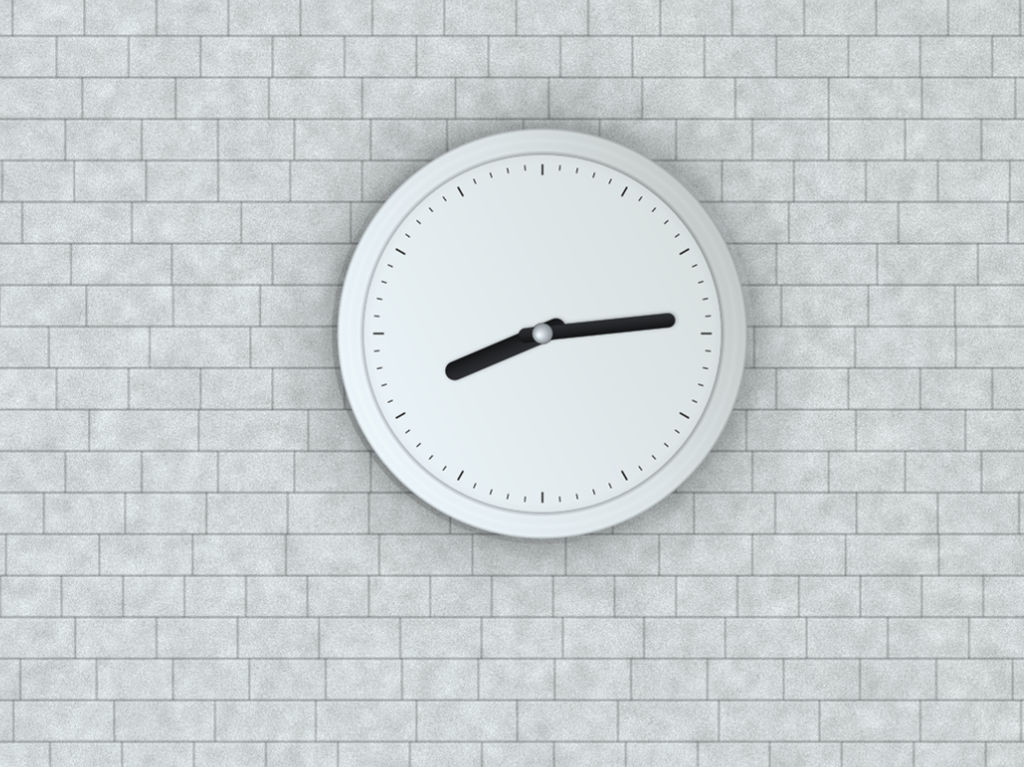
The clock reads h=8 m=14
